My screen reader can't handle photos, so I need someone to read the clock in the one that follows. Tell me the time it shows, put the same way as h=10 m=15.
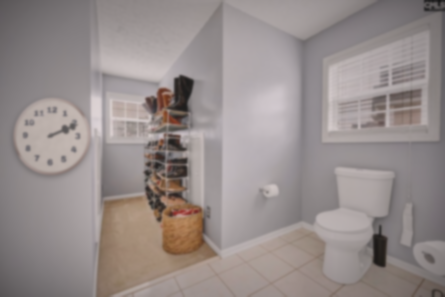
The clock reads h=2 m=11
